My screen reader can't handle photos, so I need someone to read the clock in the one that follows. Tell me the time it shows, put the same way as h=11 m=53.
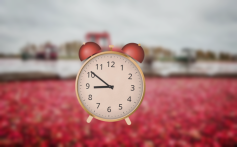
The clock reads h=8 m=51
